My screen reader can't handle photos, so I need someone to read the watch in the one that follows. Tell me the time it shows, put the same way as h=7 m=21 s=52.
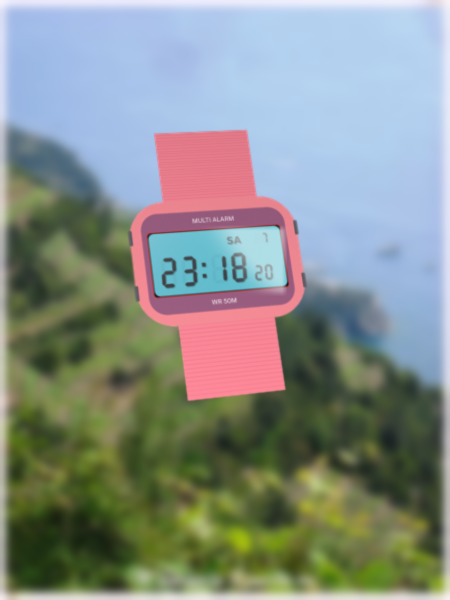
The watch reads h=23 m=18 s=20
